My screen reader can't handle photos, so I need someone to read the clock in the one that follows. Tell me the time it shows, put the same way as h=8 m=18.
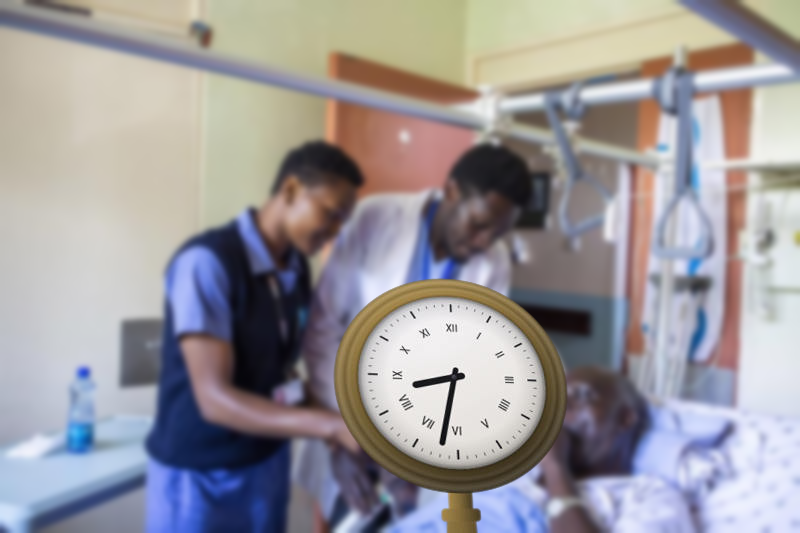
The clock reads h=8 m=32
